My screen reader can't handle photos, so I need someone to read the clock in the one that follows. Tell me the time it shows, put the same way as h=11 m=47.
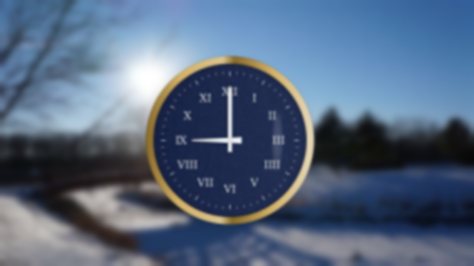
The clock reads h=9 m=0
